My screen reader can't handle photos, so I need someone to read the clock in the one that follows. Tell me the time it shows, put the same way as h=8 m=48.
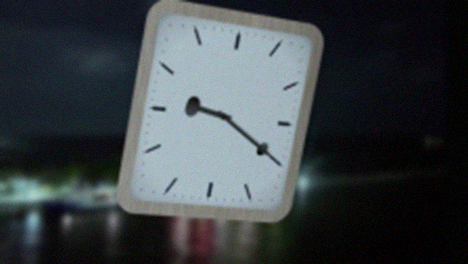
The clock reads h=9 m=20
